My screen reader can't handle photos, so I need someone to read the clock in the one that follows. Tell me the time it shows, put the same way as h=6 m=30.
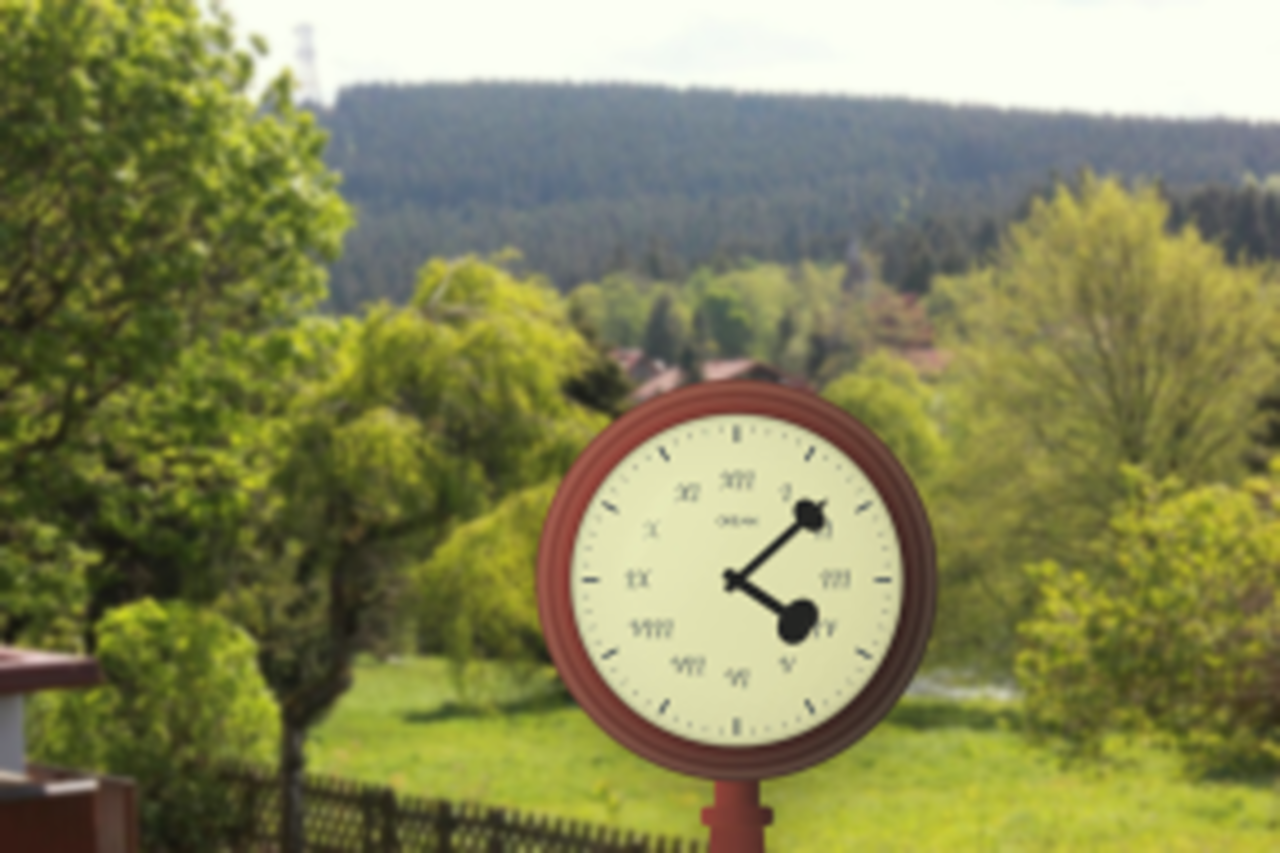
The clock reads h=4 m=8
